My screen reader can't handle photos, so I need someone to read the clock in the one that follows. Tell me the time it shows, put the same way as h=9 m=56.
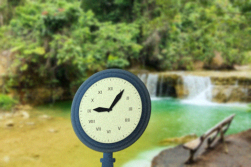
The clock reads h=9 m=6
